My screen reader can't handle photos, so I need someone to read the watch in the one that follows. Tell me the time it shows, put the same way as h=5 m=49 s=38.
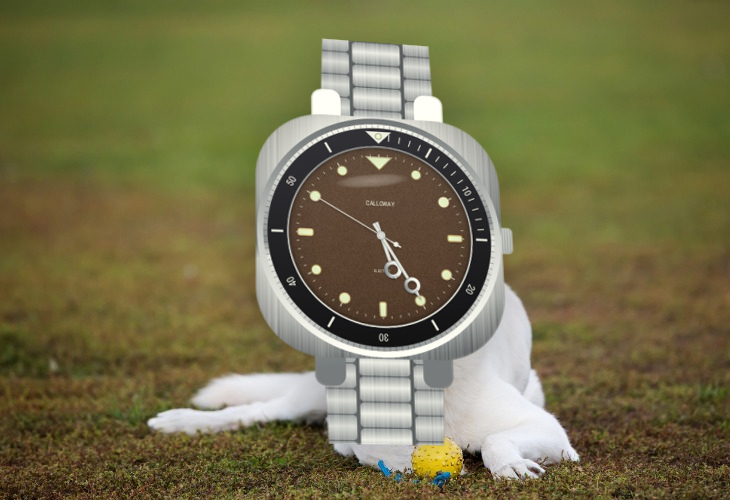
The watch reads h=5 m=24 s=50
